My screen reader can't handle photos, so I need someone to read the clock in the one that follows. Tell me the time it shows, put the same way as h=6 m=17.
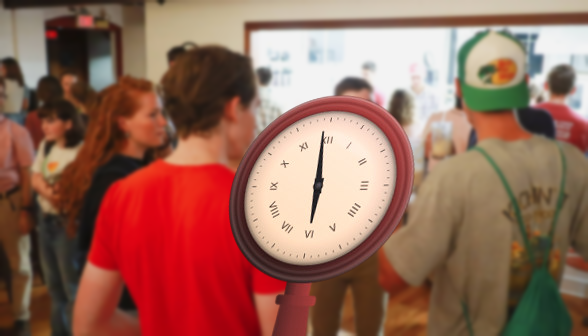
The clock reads h=5 m=59
